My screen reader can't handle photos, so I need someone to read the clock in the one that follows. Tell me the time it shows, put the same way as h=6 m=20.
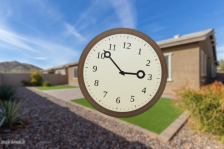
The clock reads h=2 m=52
